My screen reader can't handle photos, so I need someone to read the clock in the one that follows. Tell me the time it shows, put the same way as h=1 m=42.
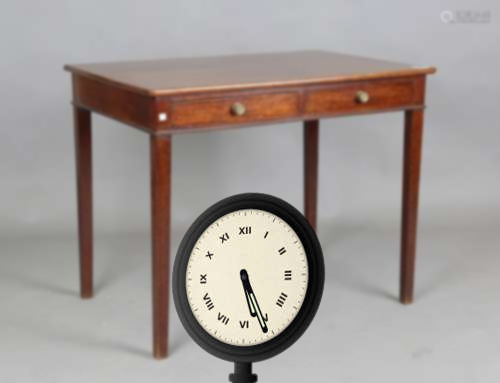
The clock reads h=5 m=26
